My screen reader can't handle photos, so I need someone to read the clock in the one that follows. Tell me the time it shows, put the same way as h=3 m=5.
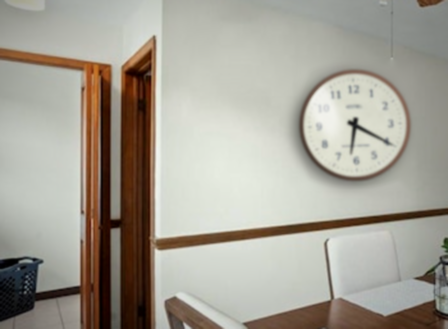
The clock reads h=6 m=20
